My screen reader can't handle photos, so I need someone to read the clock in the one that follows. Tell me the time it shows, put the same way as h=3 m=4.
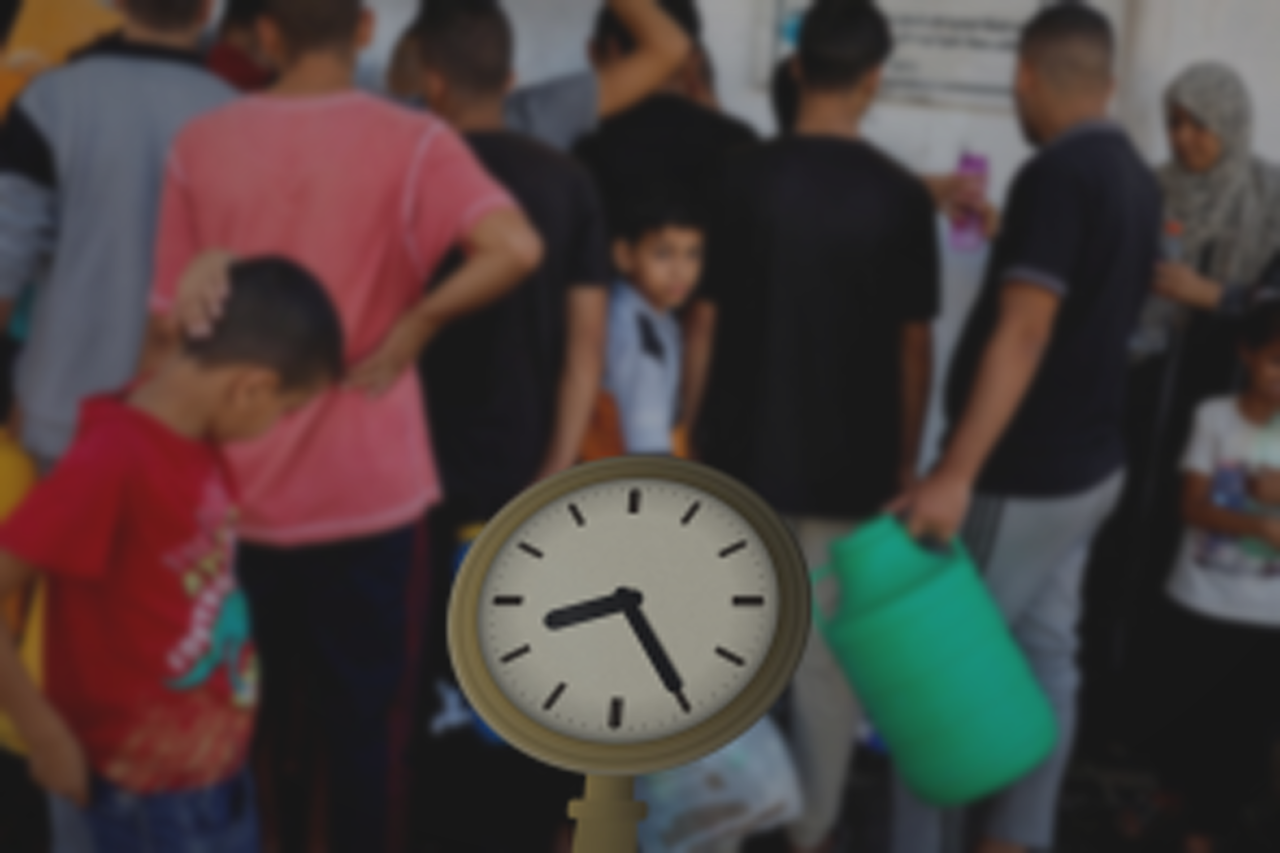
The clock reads h=8 m=25
